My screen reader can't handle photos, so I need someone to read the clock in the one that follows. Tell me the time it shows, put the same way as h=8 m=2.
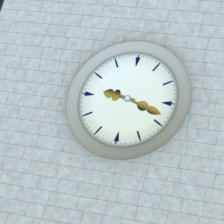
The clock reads h=9 m=18
